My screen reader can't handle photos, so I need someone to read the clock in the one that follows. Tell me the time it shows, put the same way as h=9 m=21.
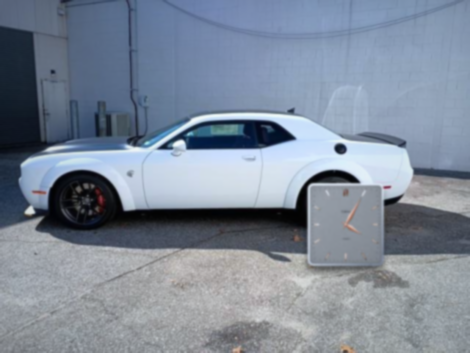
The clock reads h=4 m=5
